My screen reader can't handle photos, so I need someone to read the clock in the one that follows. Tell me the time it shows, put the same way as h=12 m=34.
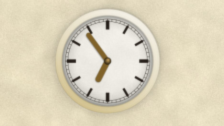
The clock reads h=6 m=54
